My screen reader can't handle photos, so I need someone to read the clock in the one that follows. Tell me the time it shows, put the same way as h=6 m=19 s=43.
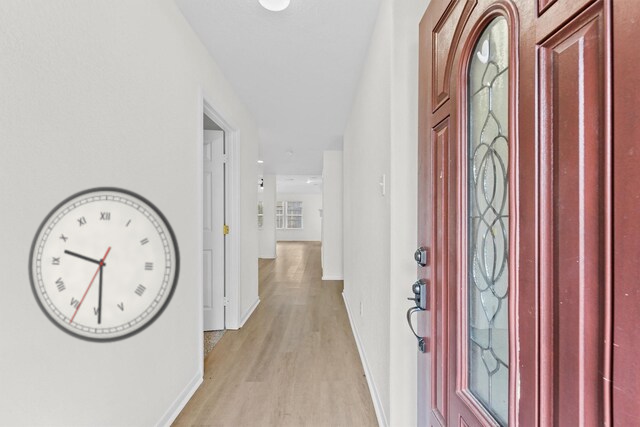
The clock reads h=9 m=29 s=34
